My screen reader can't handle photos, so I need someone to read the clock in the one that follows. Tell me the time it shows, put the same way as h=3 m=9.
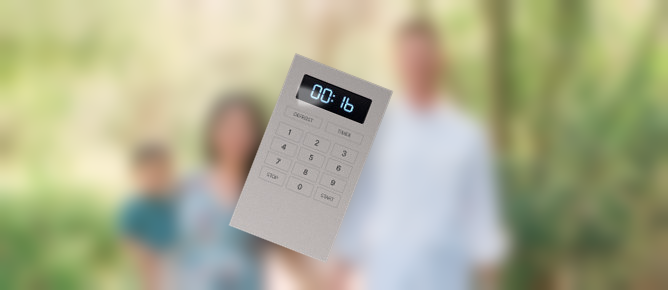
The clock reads h=0 m=16
